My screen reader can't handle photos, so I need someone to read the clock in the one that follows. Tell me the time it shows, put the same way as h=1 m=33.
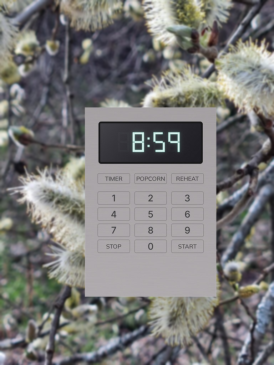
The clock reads h=8 m=59
